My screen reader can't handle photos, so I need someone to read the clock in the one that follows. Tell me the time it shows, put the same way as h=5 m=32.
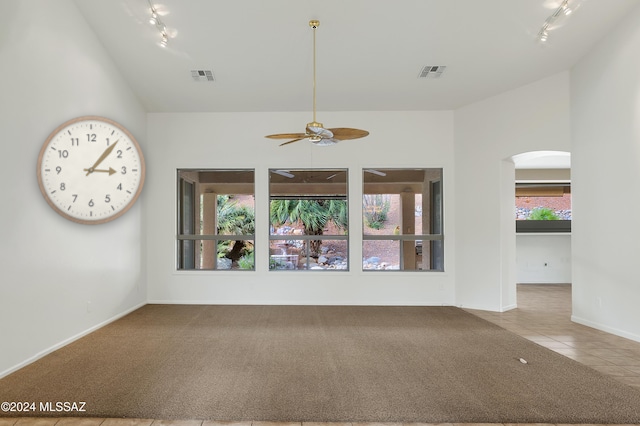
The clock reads h=3 m=7
